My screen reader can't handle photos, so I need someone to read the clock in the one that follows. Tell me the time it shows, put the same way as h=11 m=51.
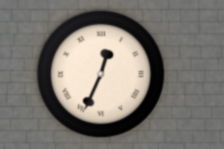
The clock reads h=12 m=34
